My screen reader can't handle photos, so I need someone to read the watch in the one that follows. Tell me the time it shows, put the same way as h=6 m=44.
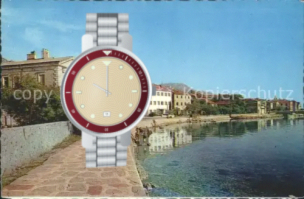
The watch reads h=10 m=0
